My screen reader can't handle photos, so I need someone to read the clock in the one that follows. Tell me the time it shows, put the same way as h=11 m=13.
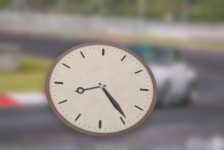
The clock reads h=8 m=24
